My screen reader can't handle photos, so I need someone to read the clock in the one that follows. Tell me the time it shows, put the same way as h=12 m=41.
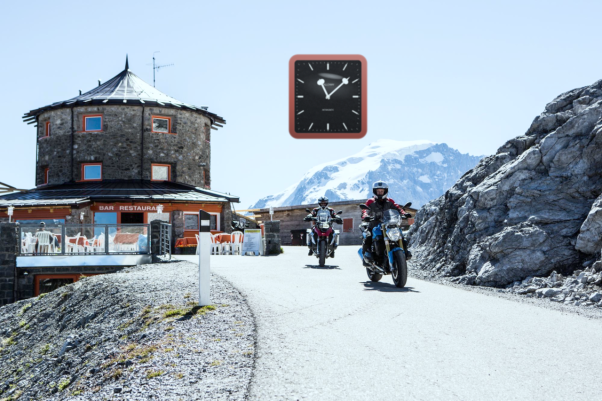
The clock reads h=11 m=8
